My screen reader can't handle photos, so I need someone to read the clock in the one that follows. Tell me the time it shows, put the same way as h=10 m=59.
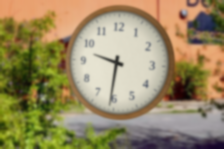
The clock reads h=9 m=31
